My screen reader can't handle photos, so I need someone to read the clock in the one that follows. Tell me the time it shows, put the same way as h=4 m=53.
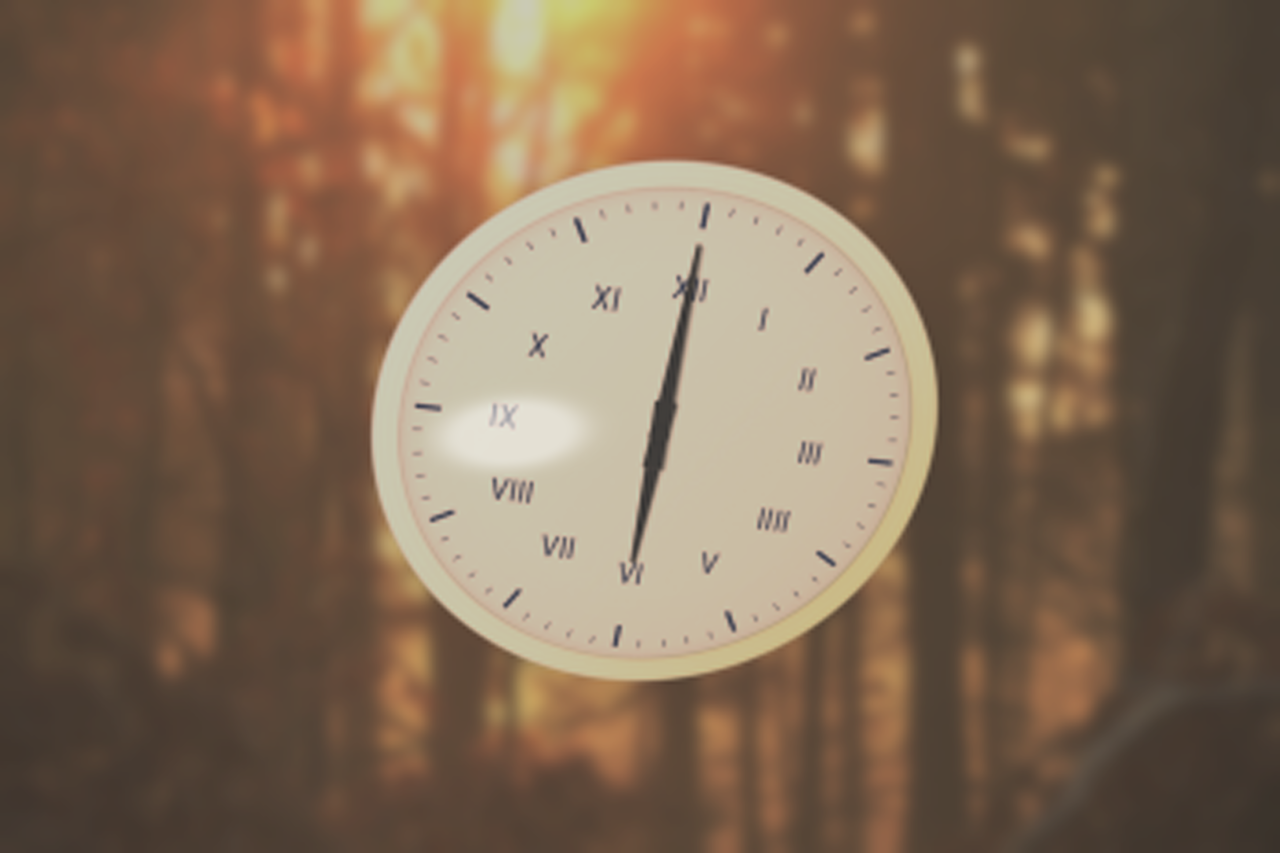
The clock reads h=6 m=0
